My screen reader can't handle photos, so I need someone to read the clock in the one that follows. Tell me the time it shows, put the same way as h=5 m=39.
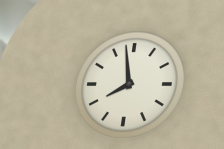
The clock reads h=7 m=58
